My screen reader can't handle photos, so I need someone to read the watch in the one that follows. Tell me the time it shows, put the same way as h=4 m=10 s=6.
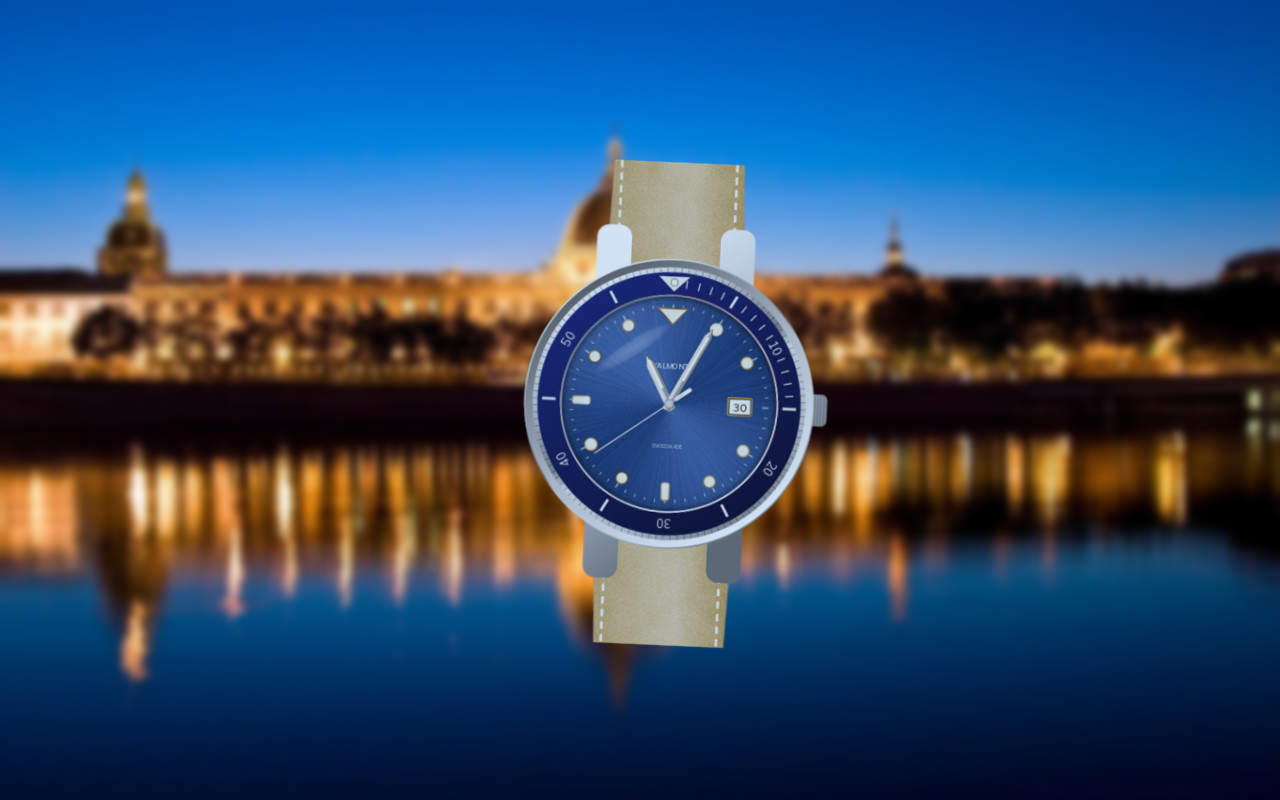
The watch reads h=11 m=4 s=39
